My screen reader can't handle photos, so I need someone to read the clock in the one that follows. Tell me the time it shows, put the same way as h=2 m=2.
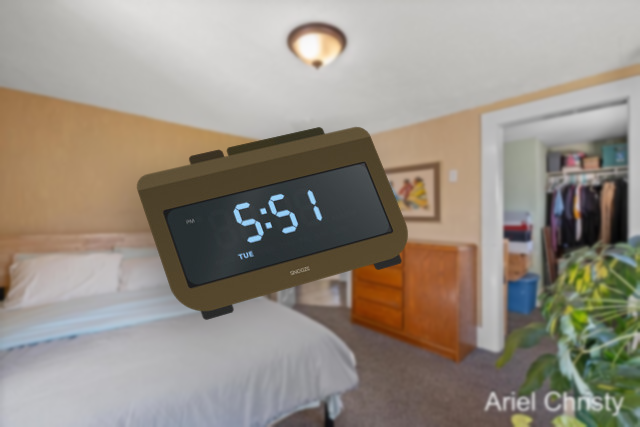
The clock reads h=5 m=51
